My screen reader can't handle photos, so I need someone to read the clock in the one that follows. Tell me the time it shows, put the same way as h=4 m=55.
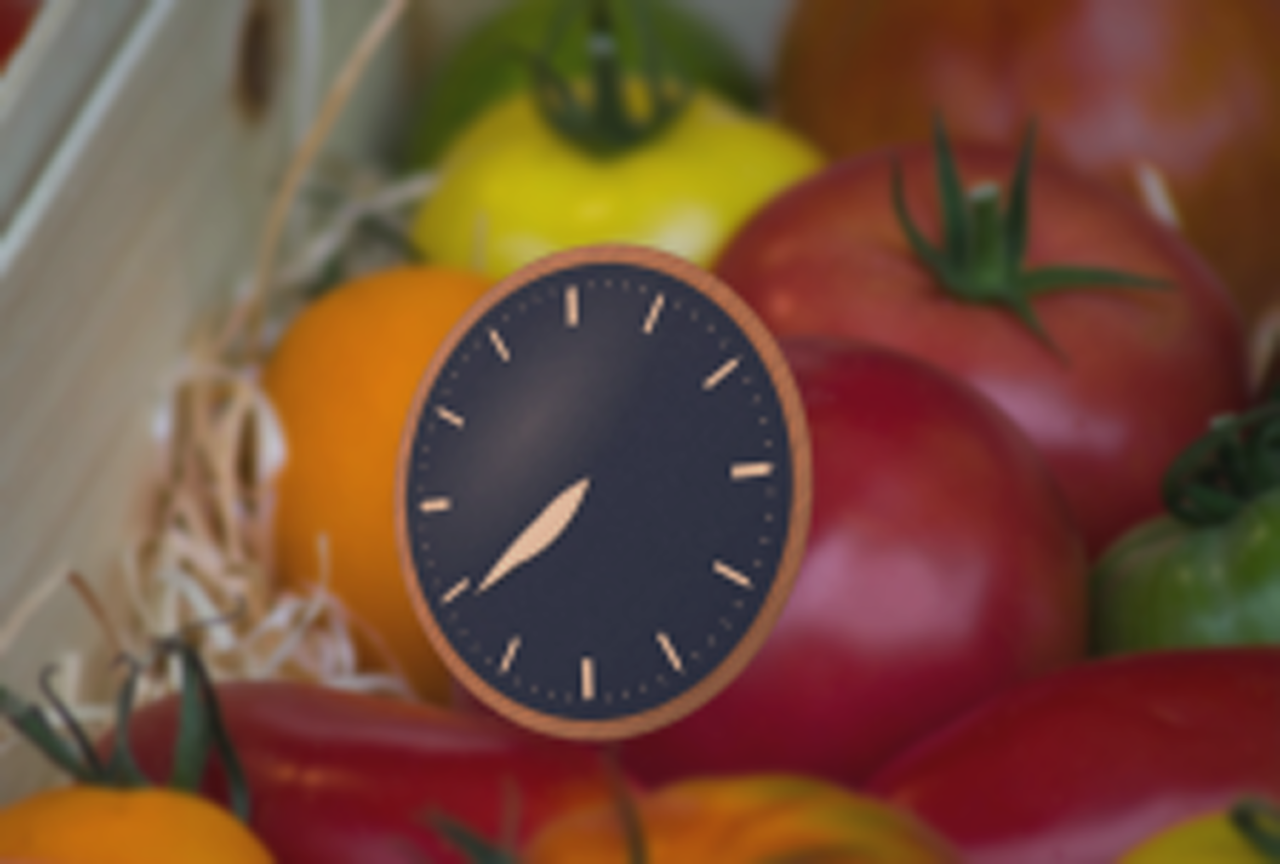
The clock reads h=7 m=39
